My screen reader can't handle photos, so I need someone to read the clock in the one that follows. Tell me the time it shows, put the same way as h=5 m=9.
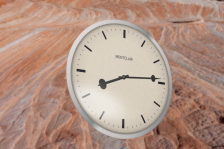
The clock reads h=8 m=14
